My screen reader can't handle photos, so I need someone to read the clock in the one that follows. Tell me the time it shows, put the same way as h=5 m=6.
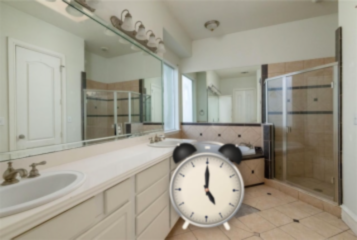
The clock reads h=5 m=0
